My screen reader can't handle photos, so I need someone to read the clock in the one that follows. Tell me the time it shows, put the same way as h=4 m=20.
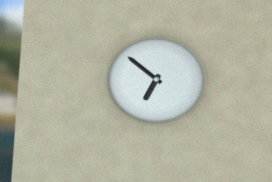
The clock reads h=6 m=52
